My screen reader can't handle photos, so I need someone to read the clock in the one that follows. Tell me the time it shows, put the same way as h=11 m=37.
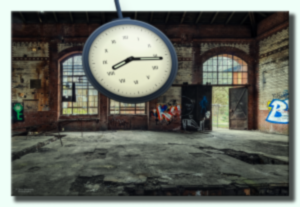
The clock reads h=8 m=16
